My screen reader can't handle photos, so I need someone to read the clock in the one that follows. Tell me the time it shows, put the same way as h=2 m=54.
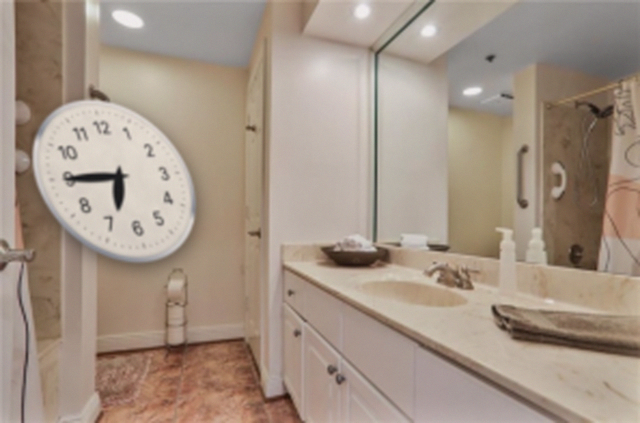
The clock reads h=6 m=45
